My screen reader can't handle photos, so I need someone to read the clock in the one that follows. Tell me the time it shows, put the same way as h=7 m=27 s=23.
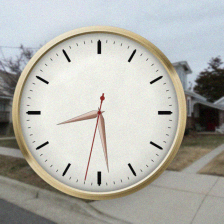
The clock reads h=8 m=28 s=32
